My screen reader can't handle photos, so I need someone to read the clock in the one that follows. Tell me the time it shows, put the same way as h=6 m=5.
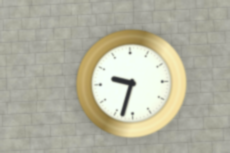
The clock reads h=9 m=33
